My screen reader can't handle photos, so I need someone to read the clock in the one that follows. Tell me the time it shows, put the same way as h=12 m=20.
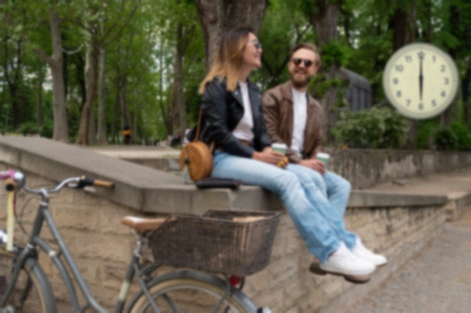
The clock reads h=6 m=0
